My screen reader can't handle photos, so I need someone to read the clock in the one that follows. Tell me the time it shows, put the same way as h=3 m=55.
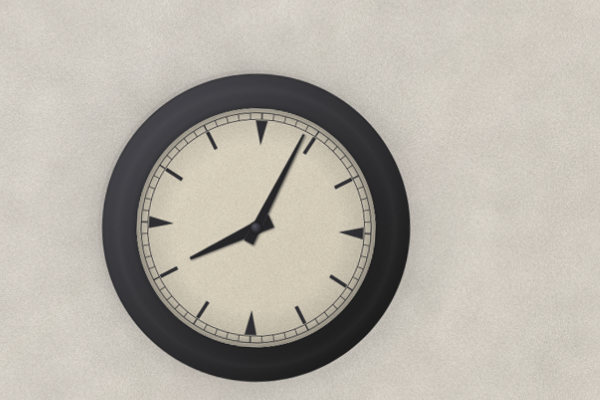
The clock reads h=8 m=4
